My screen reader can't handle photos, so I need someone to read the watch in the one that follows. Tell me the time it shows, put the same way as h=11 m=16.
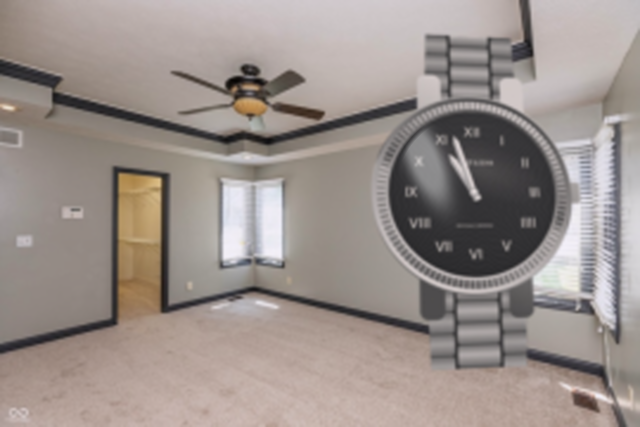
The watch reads h=10 m=57
